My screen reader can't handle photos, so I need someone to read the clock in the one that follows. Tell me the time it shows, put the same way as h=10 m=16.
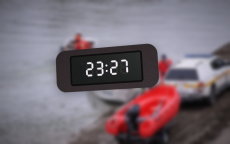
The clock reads h=23 m=27
